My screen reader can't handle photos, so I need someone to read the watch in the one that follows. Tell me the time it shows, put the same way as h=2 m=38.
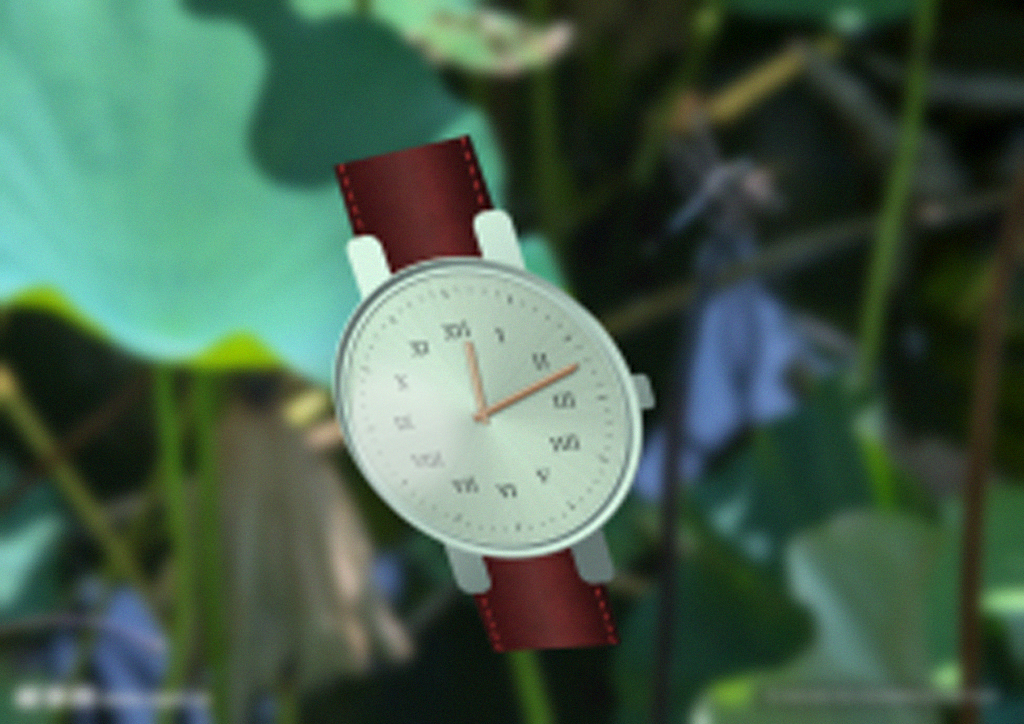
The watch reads h=12 m=12
